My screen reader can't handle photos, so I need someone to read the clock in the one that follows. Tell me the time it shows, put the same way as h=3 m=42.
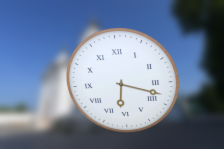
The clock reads h=6 m=18
